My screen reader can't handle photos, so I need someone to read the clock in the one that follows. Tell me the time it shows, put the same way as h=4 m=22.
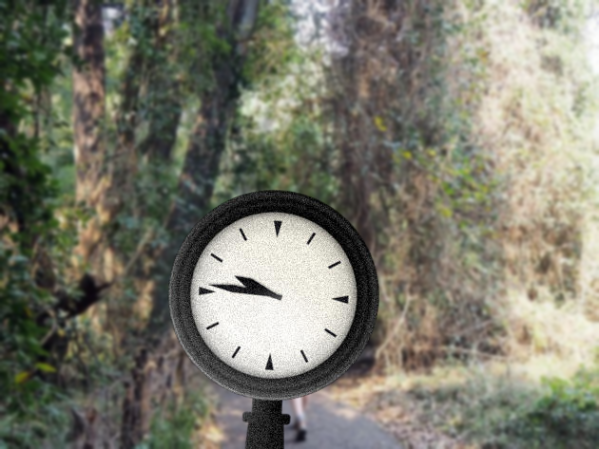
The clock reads h=9 m=46
